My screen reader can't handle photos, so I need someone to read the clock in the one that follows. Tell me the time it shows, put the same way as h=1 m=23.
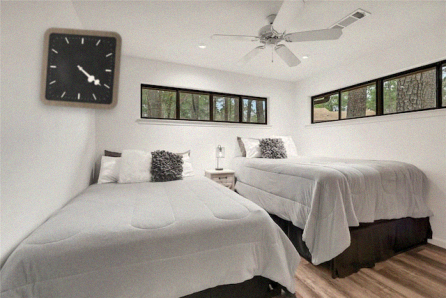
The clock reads h=4 m=21
